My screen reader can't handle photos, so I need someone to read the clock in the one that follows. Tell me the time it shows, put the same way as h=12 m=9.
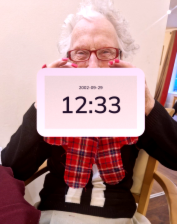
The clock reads h=12 m=33
